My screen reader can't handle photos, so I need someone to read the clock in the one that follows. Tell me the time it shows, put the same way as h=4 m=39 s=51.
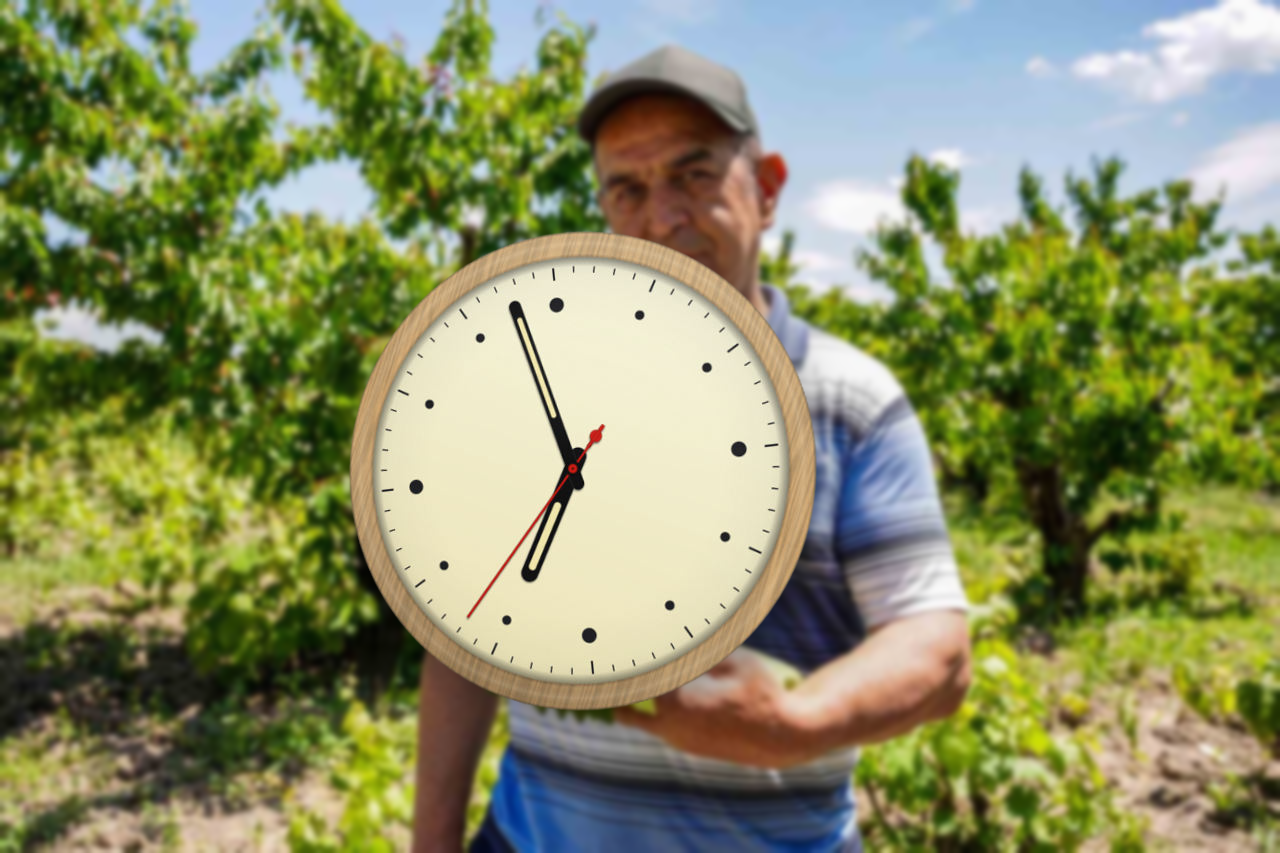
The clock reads h=6 m=57 s=37
